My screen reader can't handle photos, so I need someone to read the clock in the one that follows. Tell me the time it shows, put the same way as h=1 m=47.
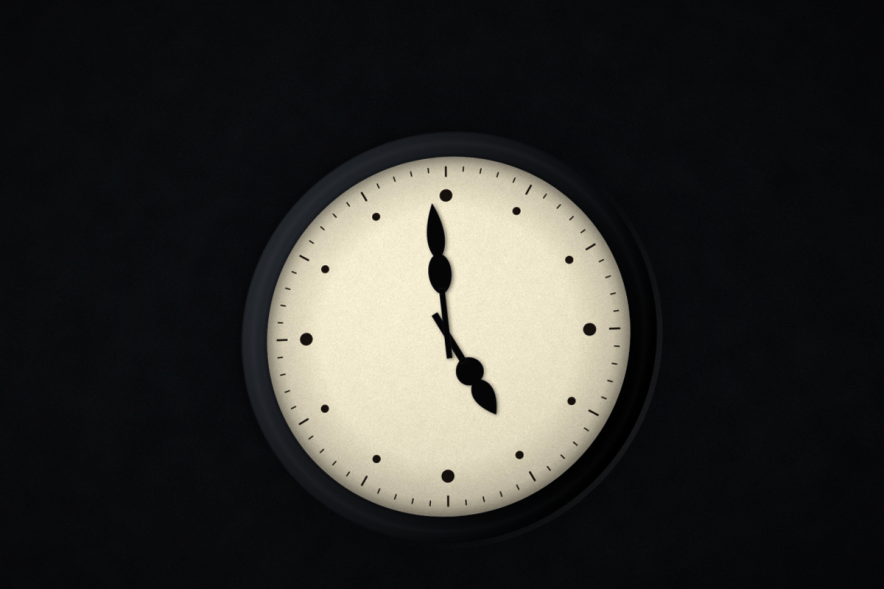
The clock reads h=4 m=59
